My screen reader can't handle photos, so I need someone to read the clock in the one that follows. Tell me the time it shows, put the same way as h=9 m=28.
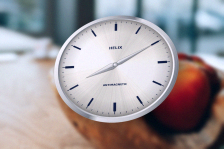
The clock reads h=8 m=10
